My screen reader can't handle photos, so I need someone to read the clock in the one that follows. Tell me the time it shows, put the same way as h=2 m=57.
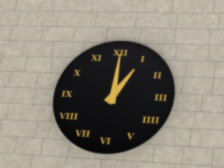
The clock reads h=1 m=0
